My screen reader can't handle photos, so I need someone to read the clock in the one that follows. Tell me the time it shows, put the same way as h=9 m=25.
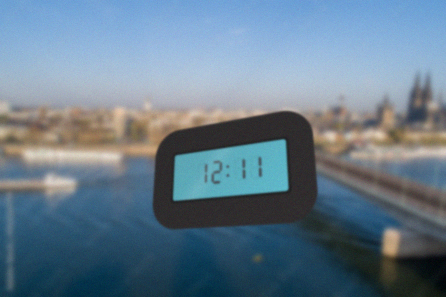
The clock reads h=12 m=11
